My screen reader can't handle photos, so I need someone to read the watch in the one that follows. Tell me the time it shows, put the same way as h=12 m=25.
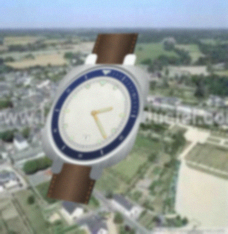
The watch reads h=2 m=23
